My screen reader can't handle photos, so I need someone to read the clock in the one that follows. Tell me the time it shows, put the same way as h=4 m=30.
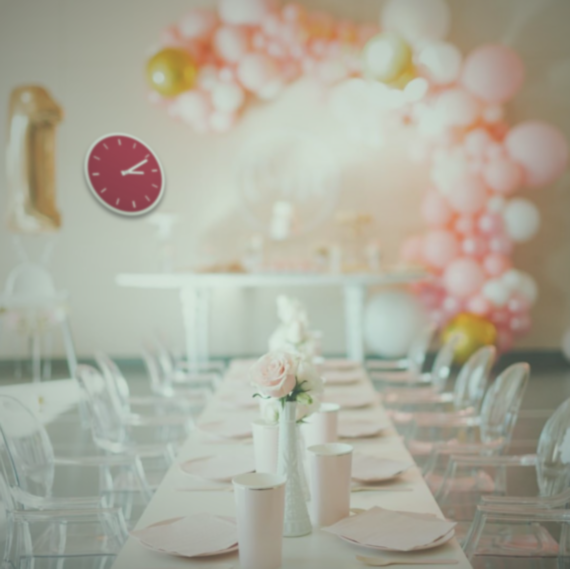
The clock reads h=3 m=11
